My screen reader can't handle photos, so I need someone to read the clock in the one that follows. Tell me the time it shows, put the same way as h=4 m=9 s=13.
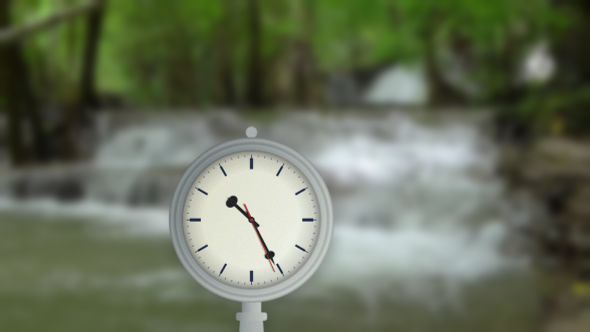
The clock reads h=10 m=25 s=26
